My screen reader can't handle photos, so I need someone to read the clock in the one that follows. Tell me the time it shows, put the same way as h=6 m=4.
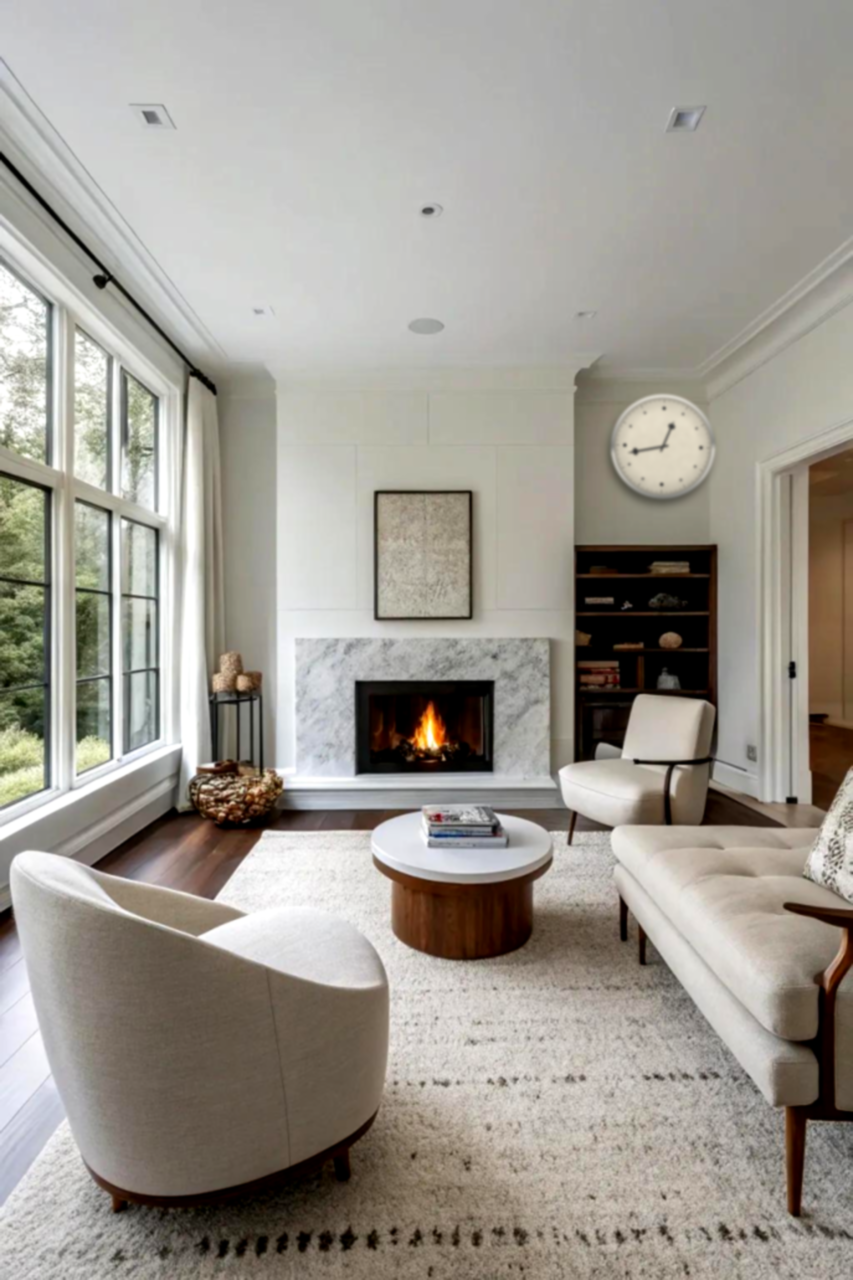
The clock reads h=12 m=43
